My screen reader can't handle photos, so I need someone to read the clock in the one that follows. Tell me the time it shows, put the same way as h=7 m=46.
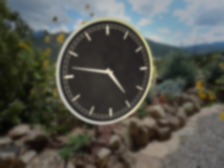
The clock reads h=4 m=47
